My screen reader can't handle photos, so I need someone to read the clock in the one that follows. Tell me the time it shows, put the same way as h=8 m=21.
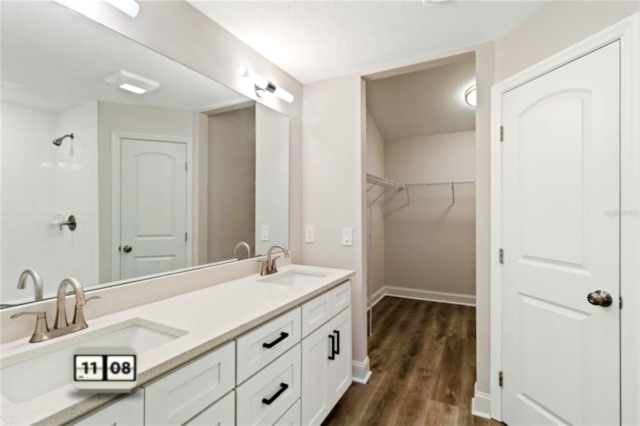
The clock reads h=11 m=8
